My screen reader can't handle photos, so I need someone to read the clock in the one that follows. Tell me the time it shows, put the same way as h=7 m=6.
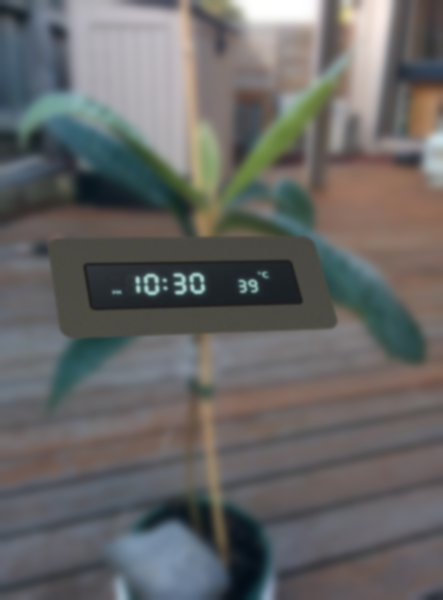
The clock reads h=10 m=30
